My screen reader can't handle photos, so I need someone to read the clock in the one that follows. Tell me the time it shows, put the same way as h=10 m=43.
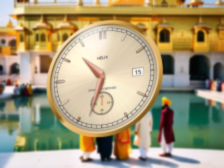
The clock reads h=10 m=33
